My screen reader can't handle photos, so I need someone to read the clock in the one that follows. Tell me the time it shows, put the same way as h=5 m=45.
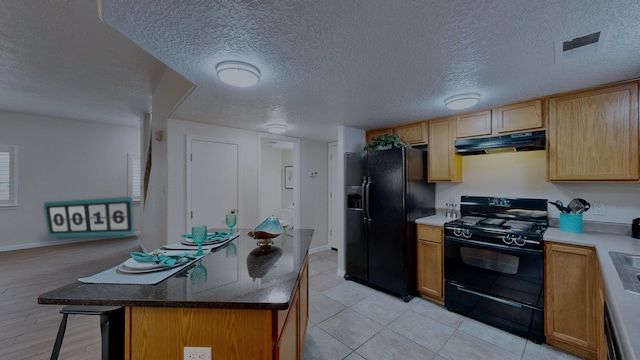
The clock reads h=0 m=16
